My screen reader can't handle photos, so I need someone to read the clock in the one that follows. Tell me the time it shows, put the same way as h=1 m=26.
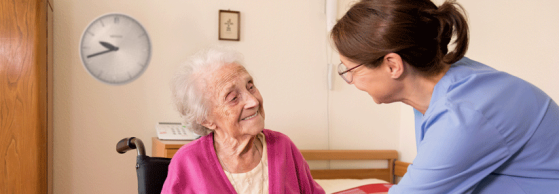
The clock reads h=9 m=42
